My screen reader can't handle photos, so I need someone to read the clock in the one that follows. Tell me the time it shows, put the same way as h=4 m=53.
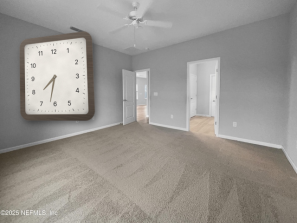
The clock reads h=7 m=32
